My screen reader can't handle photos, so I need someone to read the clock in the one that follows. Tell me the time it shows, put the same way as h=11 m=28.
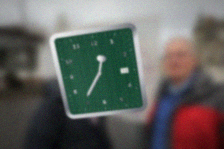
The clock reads h=12 m=36
